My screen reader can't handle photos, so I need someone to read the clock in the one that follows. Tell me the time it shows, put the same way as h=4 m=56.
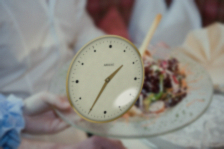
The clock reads h=1 m=35
